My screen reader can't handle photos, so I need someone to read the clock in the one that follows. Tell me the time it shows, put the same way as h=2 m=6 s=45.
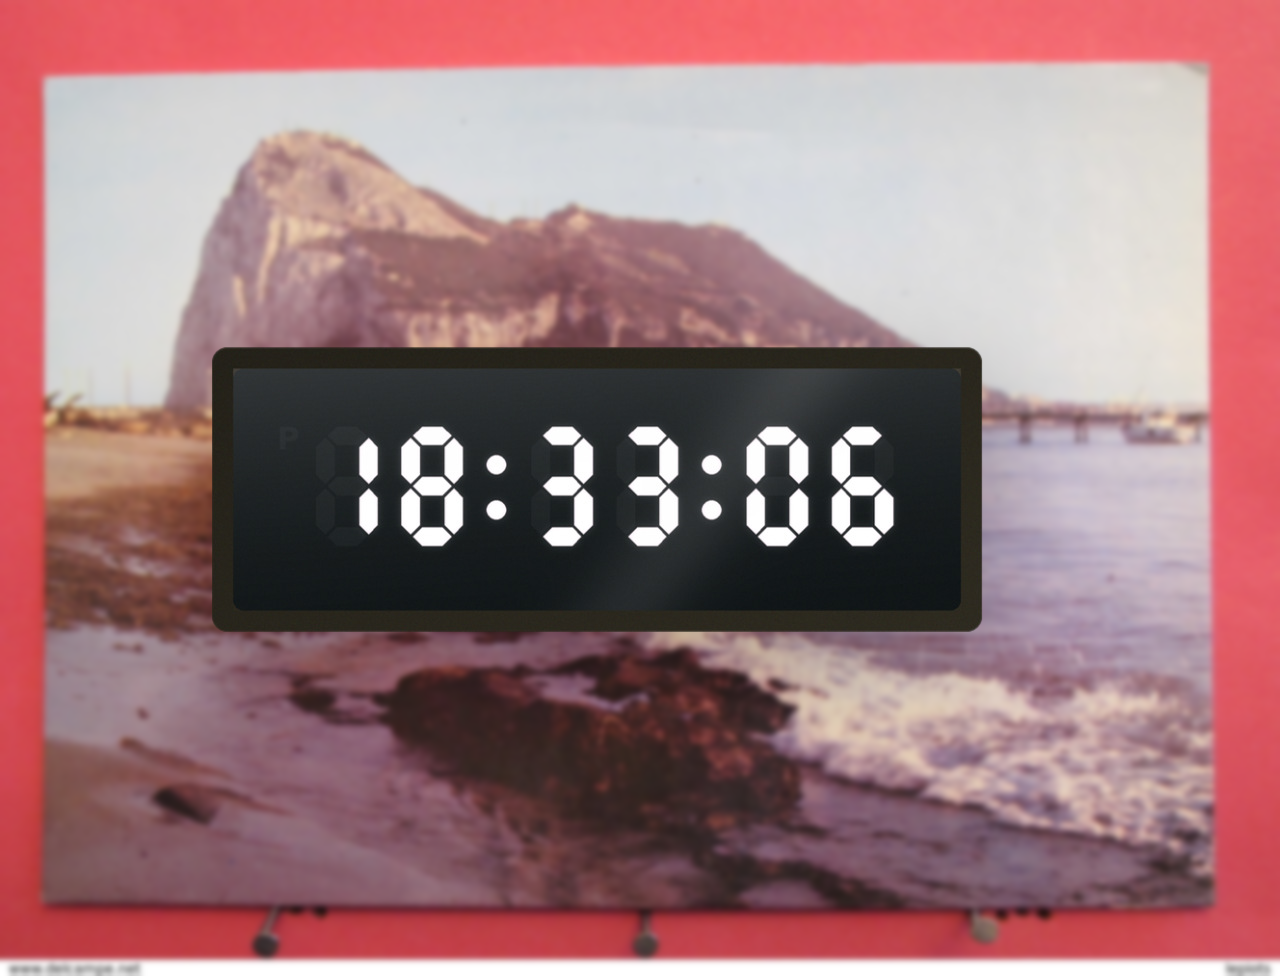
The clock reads h=18 m=33 s=6
